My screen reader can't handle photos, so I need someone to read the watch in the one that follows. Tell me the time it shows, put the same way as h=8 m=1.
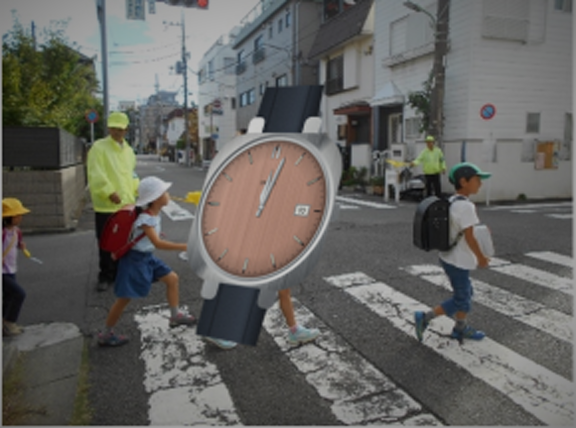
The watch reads h=12 m=2
